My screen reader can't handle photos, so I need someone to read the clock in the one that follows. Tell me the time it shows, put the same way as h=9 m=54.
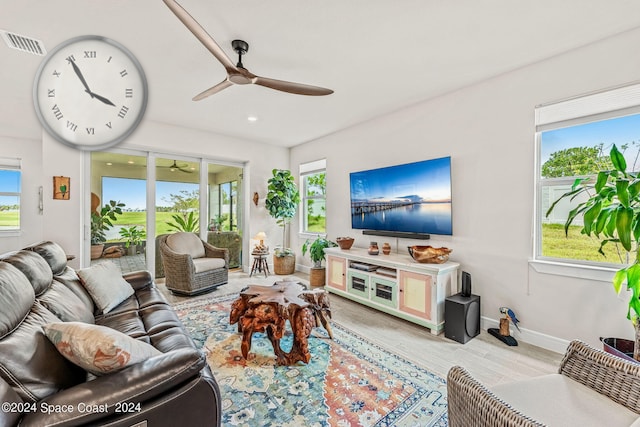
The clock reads h=3 m=55
